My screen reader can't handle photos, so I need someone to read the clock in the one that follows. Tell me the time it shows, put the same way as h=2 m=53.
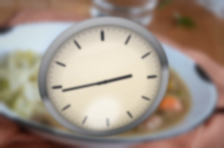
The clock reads h=2 m=44
